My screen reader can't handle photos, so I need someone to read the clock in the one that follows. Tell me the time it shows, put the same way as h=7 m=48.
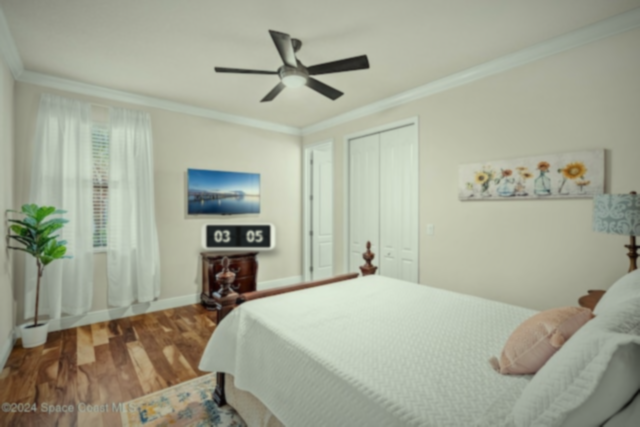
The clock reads h=3 m=5
